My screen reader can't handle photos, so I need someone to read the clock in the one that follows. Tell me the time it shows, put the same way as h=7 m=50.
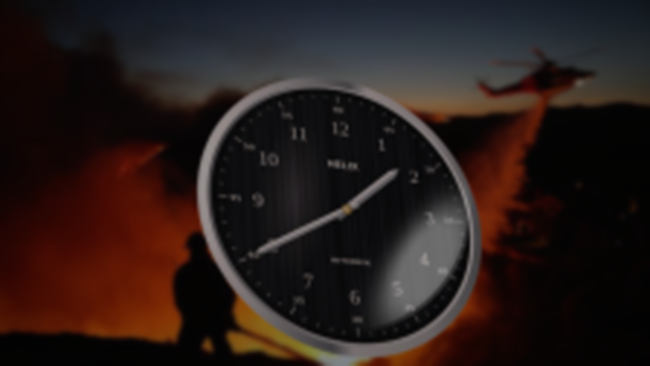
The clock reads h=1 m=40
